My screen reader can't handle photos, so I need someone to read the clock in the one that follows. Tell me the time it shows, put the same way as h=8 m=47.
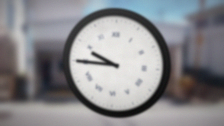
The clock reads h=9 m=45
